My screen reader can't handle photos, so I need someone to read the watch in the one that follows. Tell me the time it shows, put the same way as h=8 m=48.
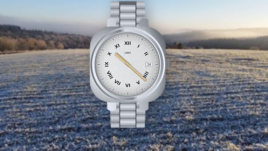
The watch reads h=10 m=22
